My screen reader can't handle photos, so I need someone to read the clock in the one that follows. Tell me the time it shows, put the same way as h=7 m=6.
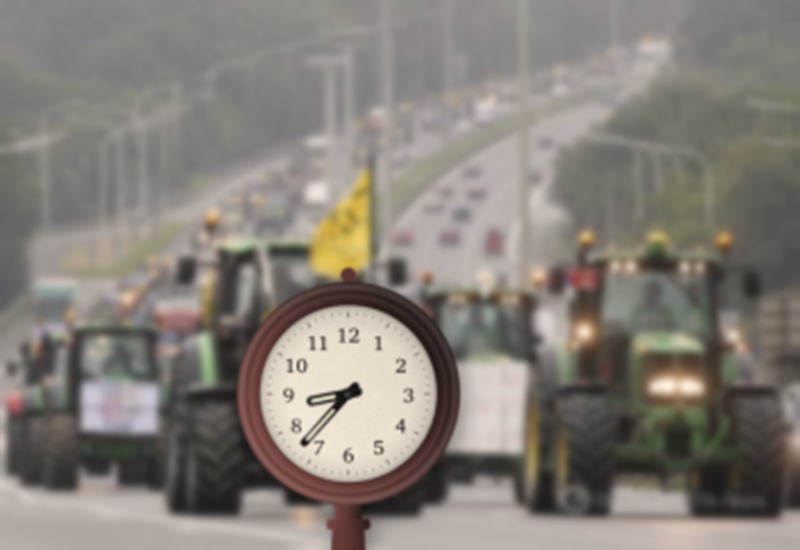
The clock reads h=8 m=37
